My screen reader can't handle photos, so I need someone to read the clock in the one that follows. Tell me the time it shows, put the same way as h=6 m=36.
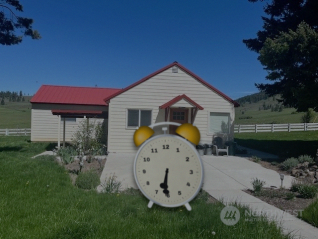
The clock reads h=6 m=31
